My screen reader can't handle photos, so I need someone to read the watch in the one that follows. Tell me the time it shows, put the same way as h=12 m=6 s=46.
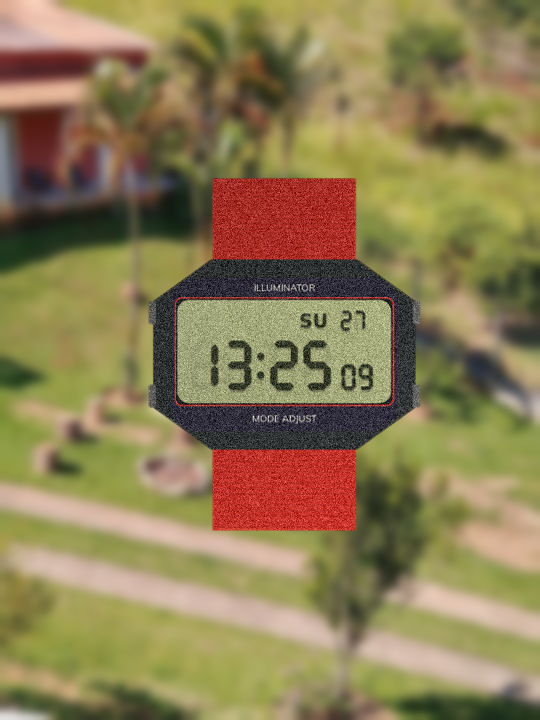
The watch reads h=13 m=25 s=9
